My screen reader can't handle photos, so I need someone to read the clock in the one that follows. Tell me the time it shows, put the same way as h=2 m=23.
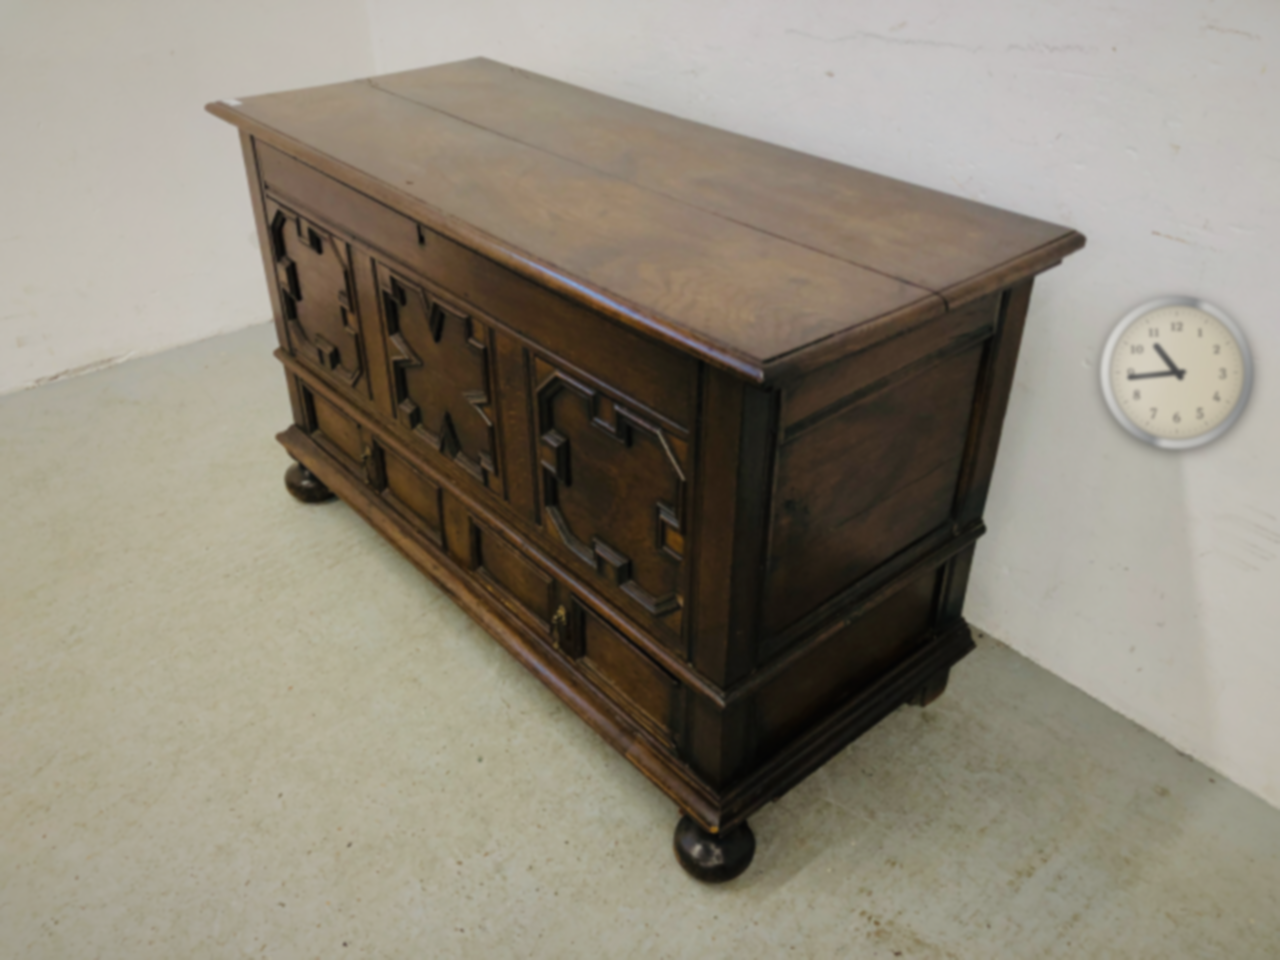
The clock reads h=10 m=44
